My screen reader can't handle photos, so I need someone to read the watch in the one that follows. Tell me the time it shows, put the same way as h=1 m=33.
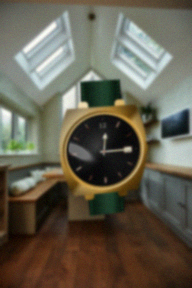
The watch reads h=12 m=15
